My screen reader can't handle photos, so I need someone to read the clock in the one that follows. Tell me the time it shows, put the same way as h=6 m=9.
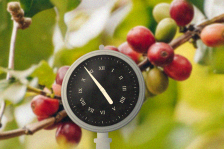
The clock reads h=4 m=54
